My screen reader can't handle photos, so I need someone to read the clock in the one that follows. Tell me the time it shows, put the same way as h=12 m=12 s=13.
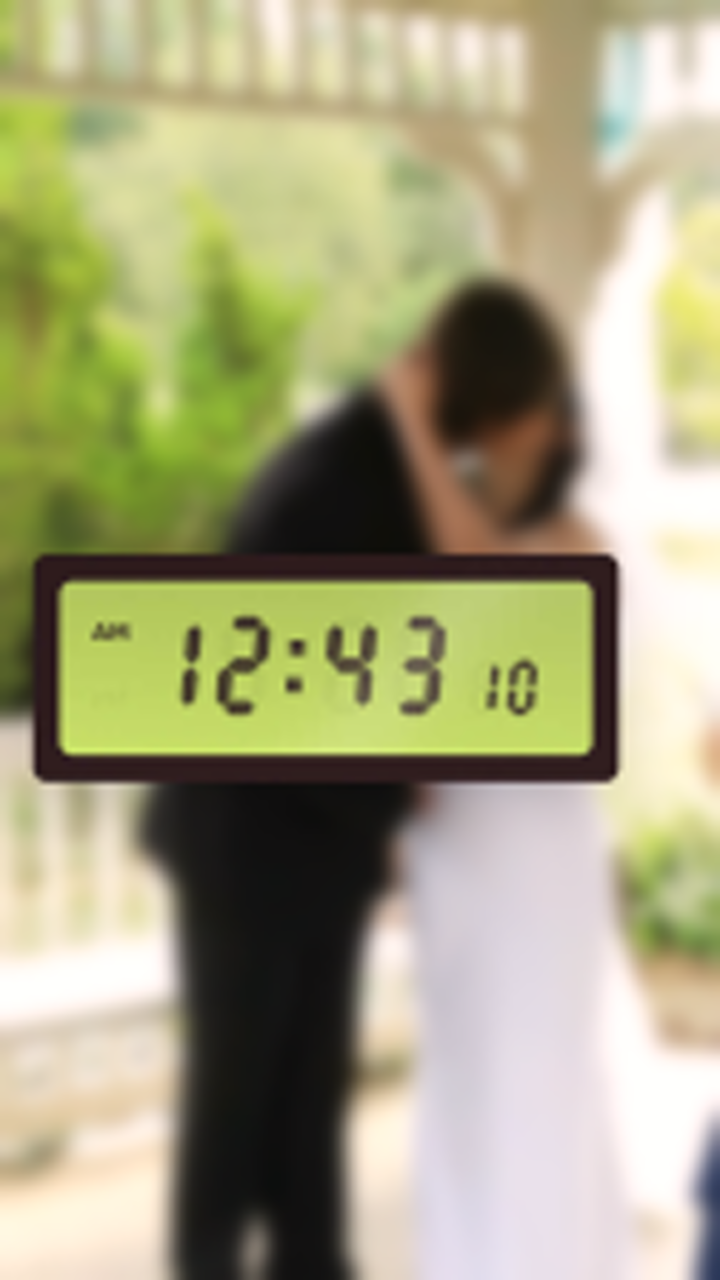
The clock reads h=12 m=43 s=10
